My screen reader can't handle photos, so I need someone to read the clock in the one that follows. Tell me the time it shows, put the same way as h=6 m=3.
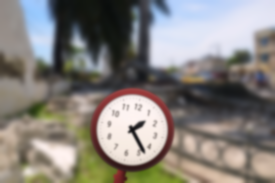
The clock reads h=1 m=23
